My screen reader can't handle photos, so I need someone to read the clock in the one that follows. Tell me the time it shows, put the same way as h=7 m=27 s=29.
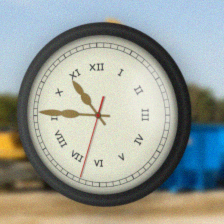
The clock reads h=10 m=45 s=33
